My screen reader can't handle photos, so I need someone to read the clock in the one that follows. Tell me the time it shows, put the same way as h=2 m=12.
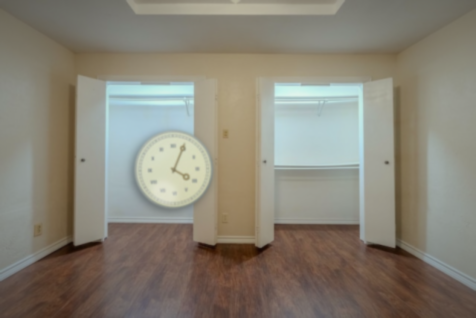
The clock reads h=4 m=4
